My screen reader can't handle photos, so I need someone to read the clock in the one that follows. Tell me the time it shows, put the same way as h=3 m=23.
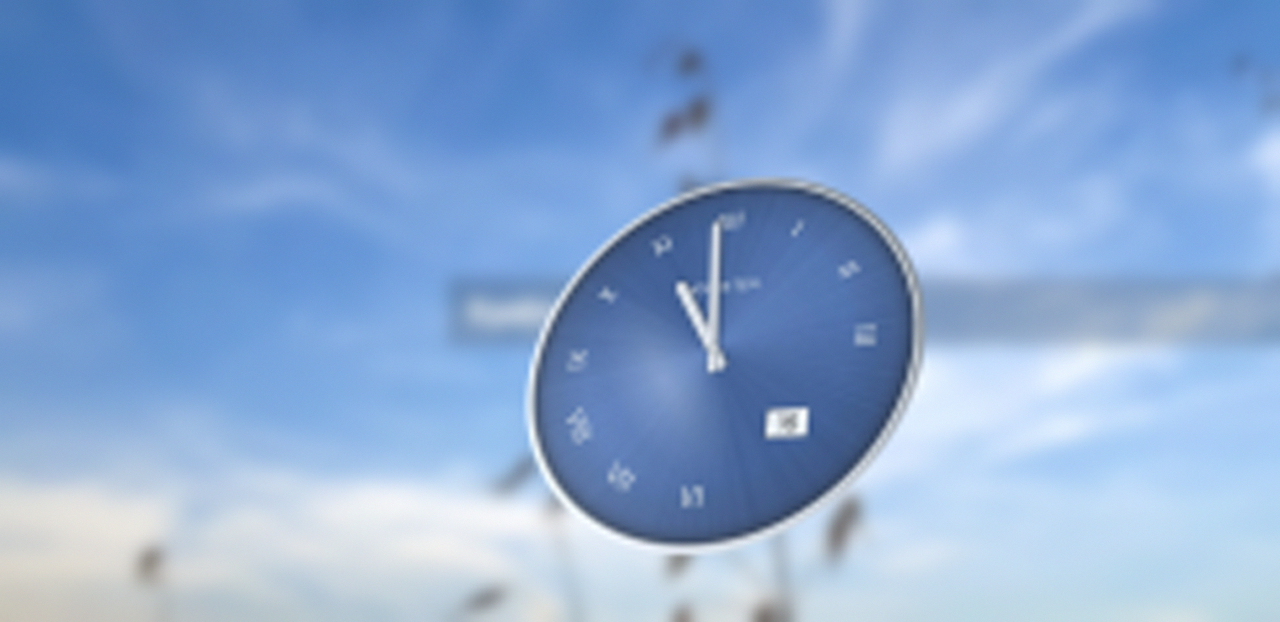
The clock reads h=10 m=59
